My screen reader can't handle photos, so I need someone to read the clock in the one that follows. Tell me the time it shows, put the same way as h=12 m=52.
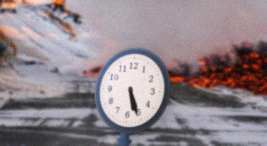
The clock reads h=5 m=26
